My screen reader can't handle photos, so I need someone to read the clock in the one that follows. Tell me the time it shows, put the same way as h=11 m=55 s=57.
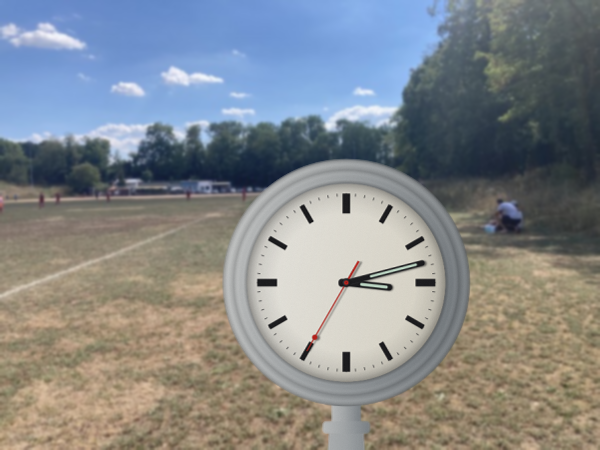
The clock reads h=3 m=12 s=35
